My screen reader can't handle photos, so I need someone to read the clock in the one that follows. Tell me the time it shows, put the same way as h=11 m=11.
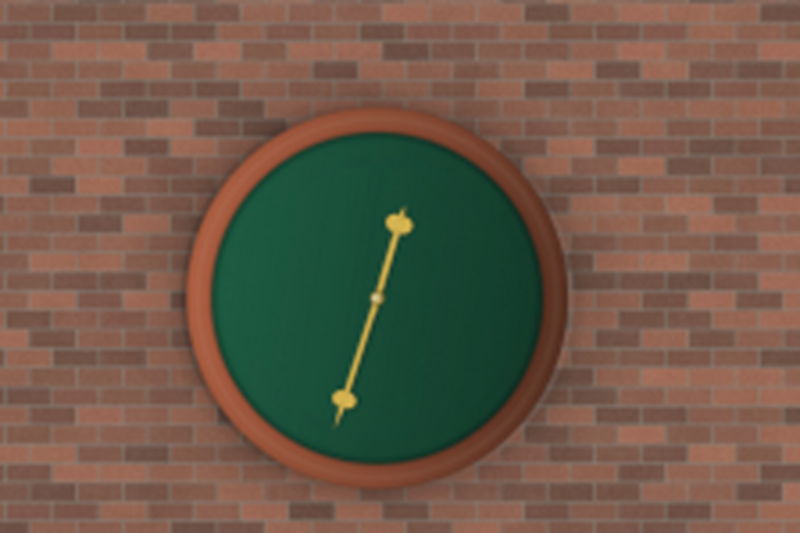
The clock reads h=12 m=33
